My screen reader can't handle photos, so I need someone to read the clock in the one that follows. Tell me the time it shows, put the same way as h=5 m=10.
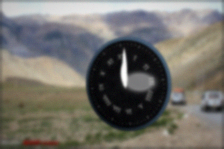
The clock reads h=12 m=1
